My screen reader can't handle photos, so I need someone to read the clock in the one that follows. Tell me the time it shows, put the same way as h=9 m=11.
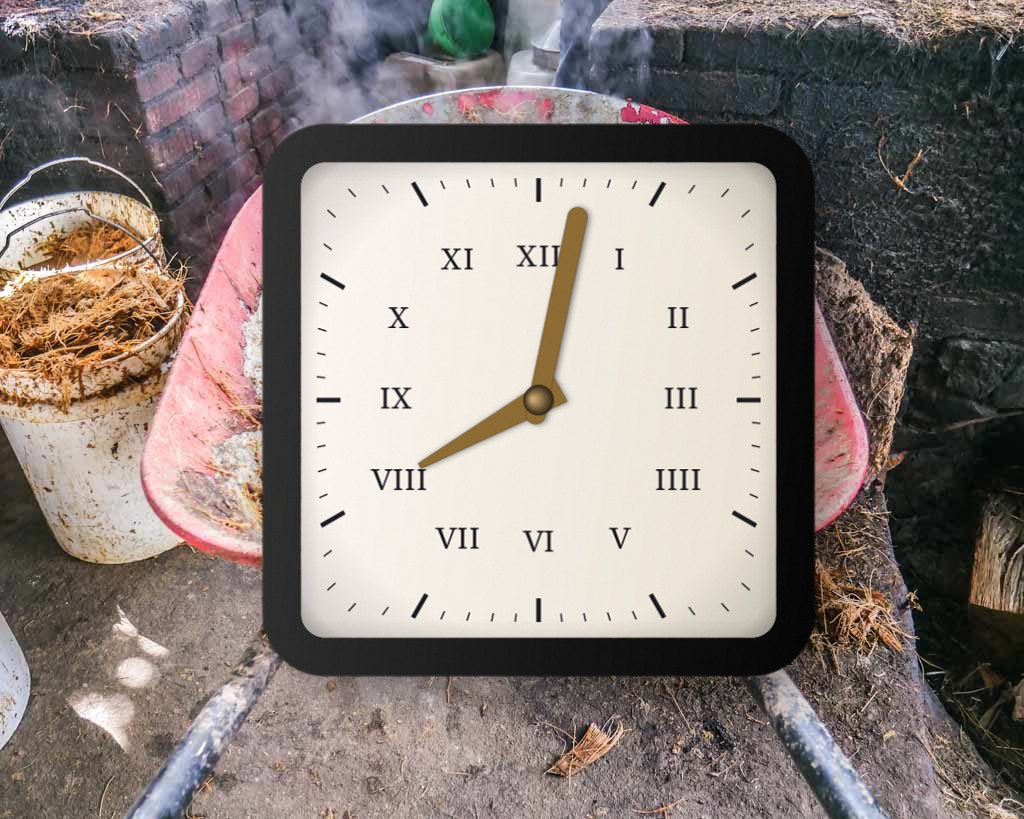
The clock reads h=8 m=2
